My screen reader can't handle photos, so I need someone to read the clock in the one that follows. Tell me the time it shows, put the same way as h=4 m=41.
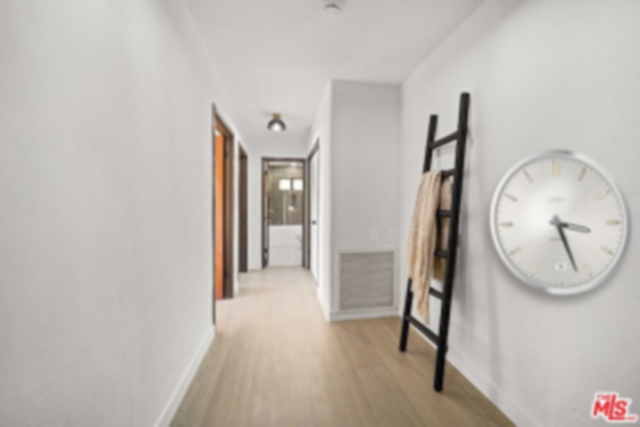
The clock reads h=3 m=27
